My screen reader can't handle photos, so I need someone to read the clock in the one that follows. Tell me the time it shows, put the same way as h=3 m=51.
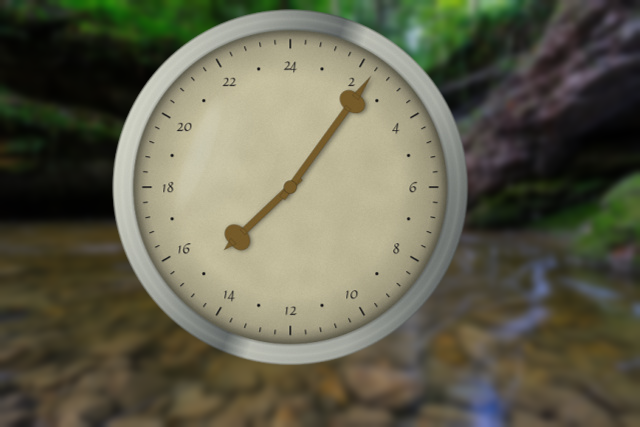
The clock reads h=15 m=6
